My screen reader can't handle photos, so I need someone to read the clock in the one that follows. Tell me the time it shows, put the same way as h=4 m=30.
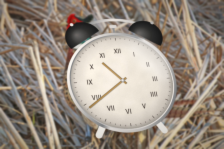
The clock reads h=10 m=39
